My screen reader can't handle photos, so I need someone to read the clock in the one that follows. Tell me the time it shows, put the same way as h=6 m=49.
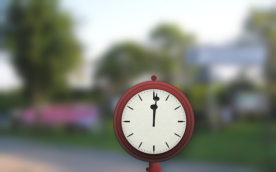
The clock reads h=12 m=1
